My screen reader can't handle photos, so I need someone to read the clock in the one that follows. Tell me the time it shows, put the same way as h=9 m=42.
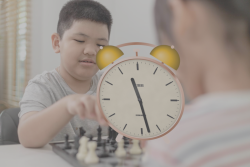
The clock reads h=11 m=28
